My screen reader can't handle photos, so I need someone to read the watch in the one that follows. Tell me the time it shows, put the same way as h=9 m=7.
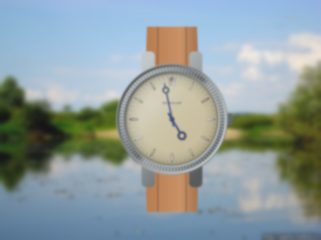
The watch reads h=4 m=58
